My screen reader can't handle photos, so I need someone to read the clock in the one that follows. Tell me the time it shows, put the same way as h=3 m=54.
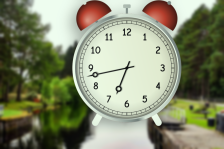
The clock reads h=6 m=43
